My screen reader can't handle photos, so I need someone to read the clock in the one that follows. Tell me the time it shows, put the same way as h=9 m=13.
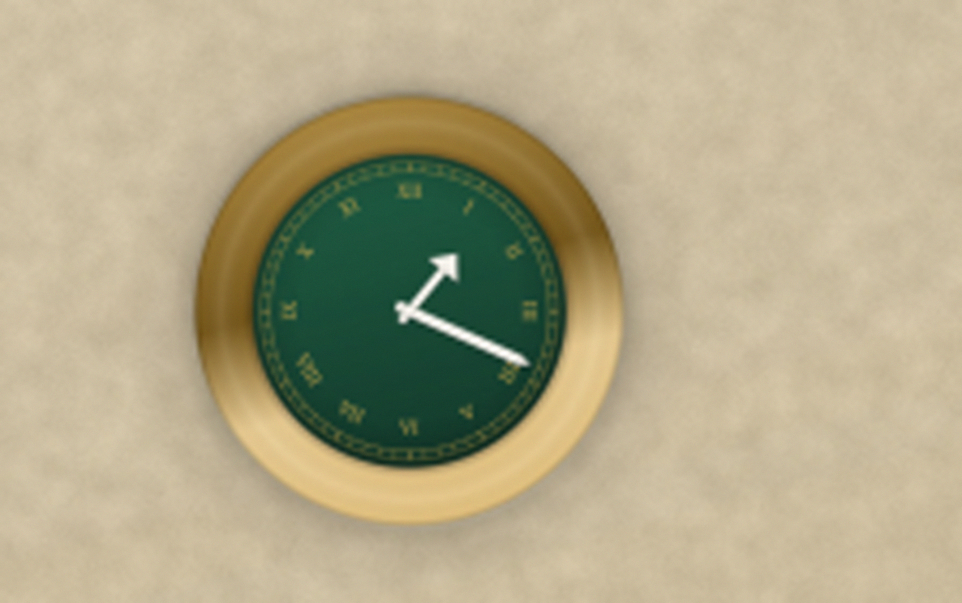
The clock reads h=1 m=19
